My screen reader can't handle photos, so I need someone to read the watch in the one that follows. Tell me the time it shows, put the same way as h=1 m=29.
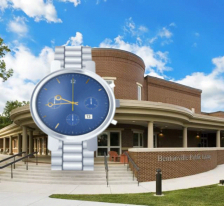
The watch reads h=9 m=44
